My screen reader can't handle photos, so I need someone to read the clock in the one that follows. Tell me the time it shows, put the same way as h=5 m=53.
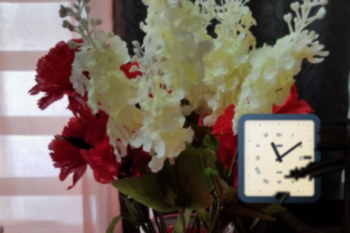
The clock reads h=11 m=9
